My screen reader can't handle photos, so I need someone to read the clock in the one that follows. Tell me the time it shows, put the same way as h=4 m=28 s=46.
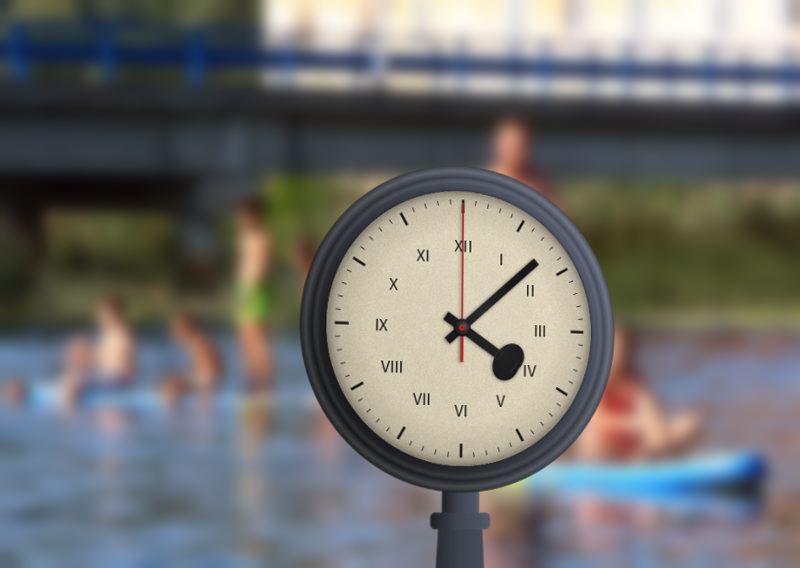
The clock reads h=4 m=8 s=0
